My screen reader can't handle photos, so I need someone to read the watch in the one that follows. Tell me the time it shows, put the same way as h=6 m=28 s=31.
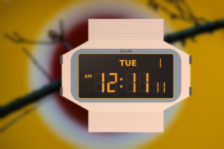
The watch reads h=12 m=11 s=11
